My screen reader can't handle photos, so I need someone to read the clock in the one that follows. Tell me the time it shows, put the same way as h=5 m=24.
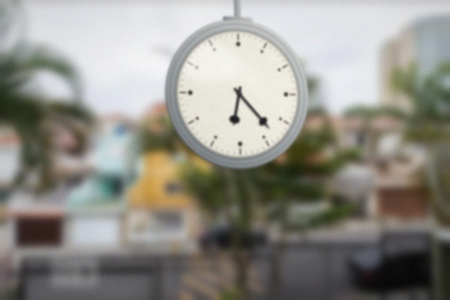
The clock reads h=6 m=23
